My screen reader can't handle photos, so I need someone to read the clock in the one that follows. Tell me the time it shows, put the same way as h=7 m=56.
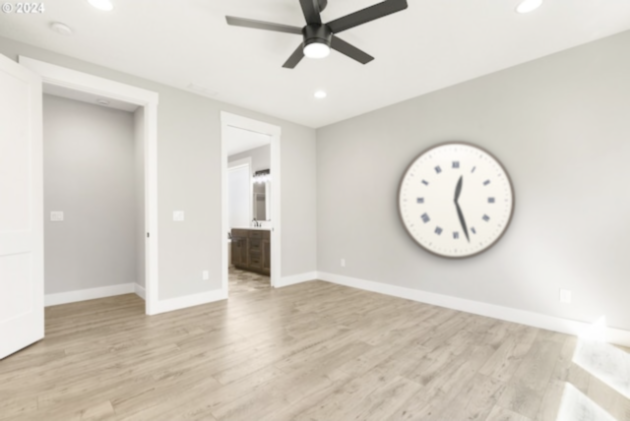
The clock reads h=12 m=27
